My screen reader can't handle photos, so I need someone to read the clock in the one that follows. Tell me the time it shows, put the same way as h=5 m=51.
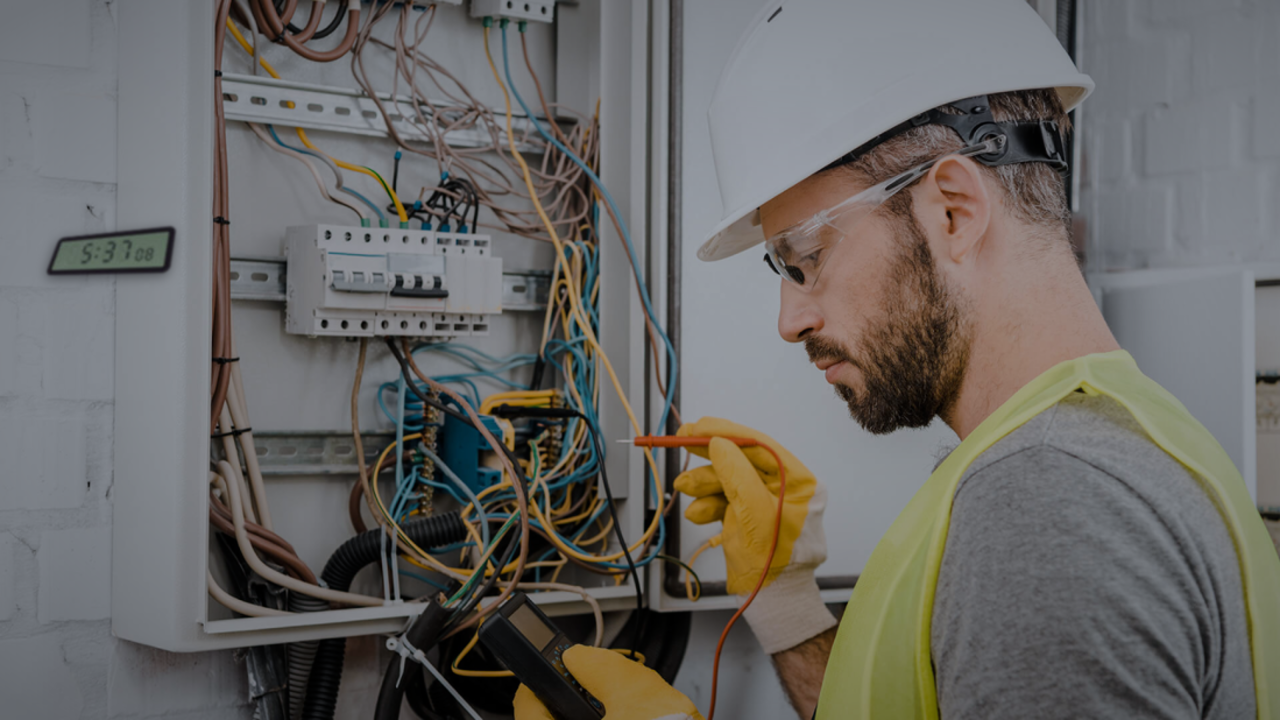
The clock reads h=5 m=37
